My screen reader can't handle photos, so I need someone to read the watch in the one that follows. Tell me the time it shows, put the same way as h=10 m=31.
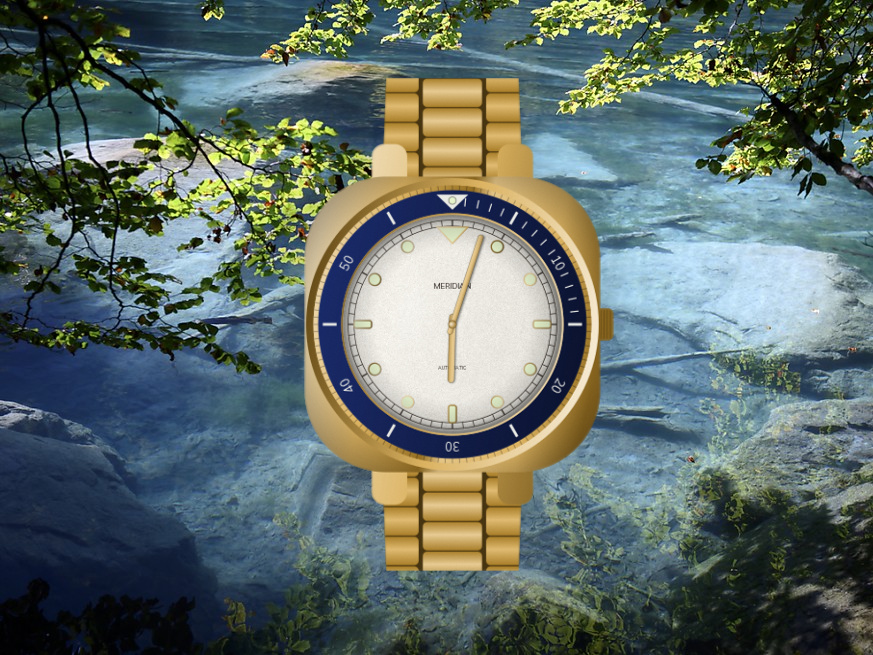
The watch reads h=6 m=3
